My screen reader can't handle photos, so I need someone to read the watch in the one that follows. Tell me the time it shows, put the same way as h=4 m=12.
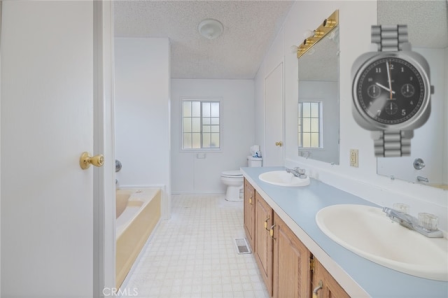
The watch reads h=9 m=59
